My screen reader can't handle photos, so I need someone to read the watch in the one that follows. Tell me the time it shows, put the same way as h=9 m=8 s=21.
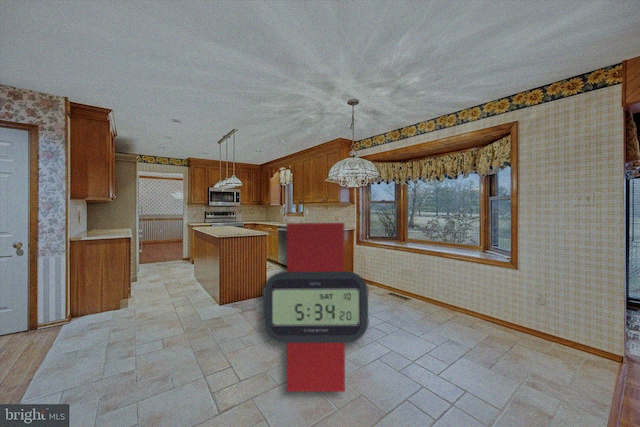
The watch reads h=5 m=34 s=20
